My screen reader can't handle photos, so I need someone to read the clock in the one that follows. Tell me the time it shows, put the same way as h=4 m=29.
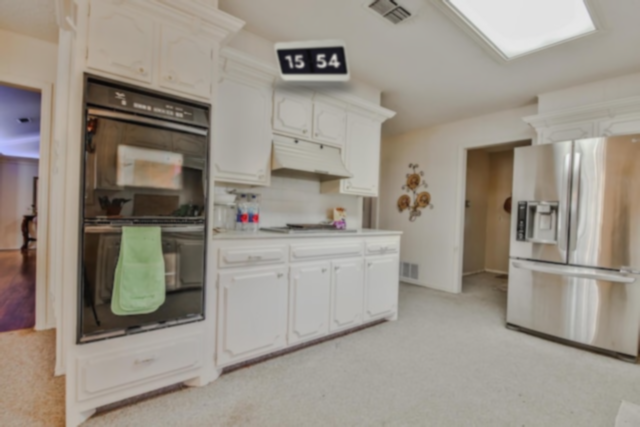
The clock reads h=15 m=54
